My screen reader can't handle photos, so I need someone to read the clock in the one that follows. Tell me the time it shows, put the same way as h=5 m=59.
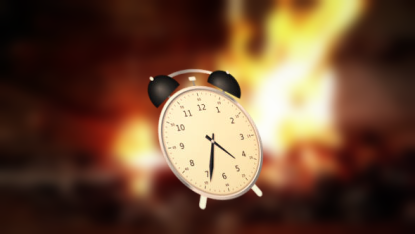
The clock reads h=4 m=34
